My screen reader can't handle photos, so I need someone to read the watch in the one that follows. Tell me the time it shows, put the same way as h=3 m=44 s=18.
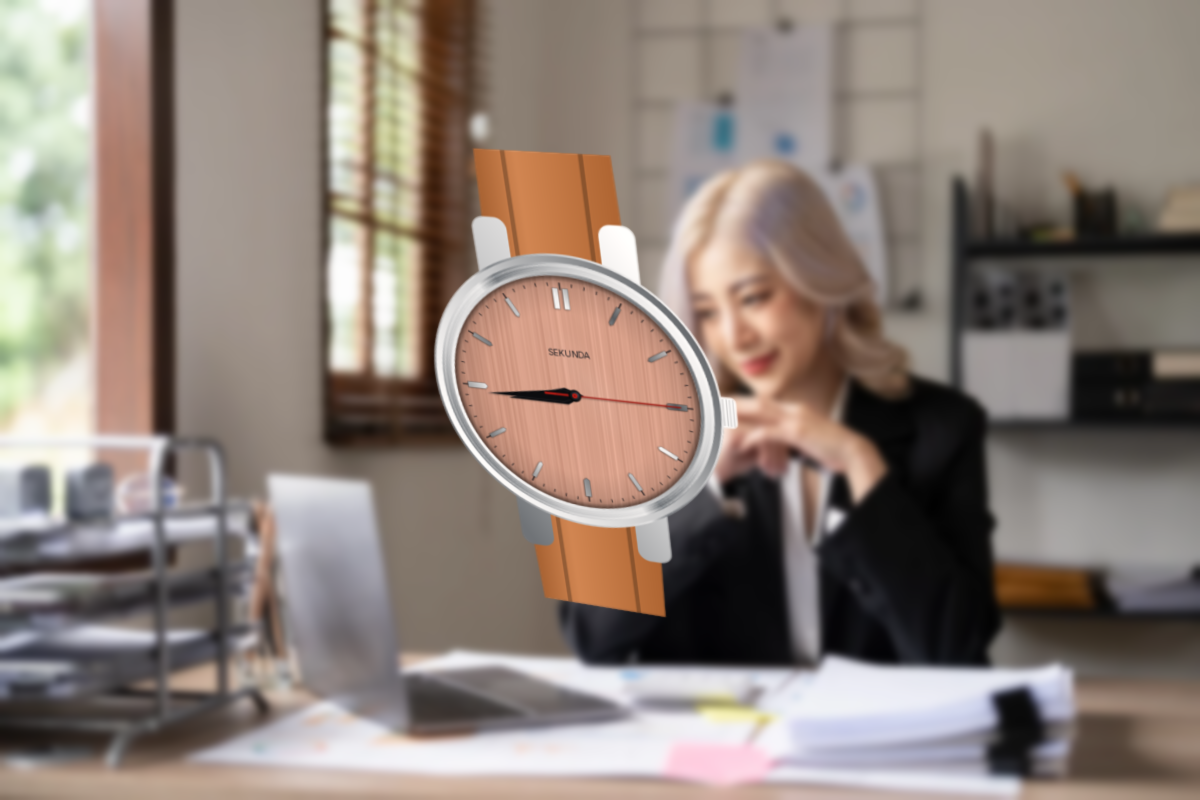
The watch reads h=8 m=44 s=15
